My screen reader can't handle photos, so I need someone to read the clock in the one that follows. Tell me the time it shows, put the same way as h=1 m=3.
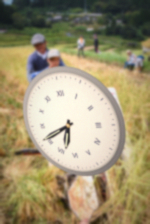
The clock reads h=6 m=41
